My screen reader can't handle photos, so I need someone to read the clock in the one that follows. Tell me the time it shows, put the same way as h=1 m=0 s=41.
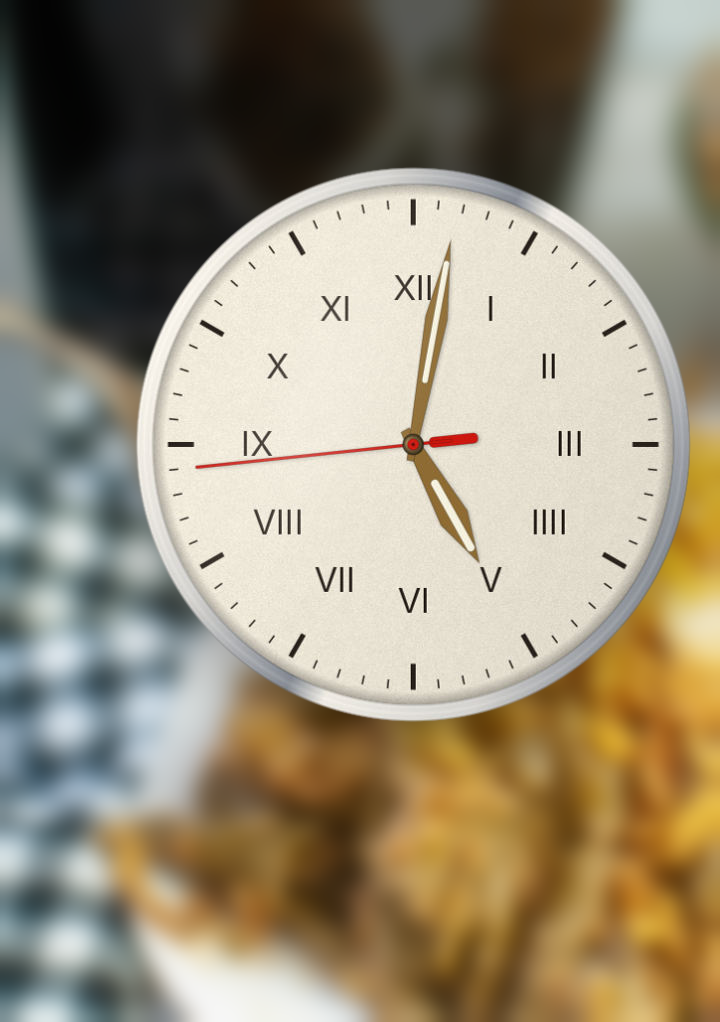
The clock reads h=5 m=1 s=44
